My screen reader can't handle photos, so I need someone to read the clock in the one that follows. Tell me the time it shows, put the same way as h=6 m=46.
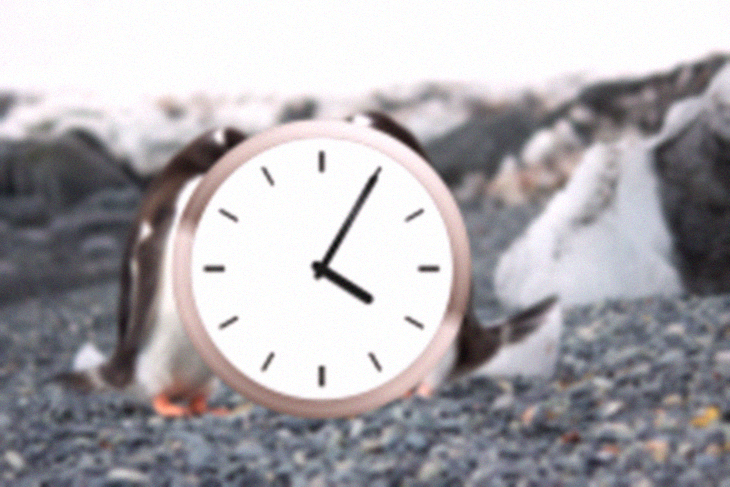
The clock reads h=4 m=5
